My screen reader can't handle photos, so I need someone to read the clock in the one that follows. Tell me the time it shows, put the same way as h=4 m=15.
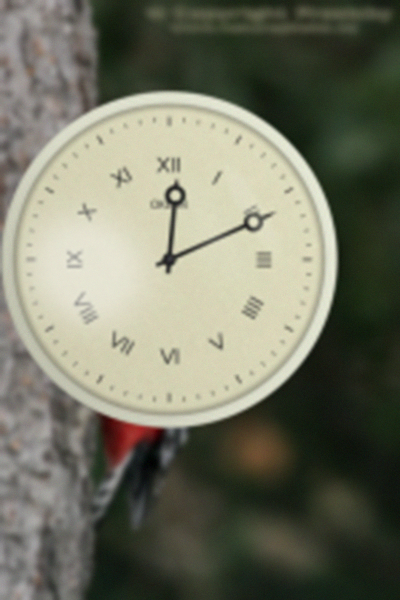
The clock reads h=12 m=11
